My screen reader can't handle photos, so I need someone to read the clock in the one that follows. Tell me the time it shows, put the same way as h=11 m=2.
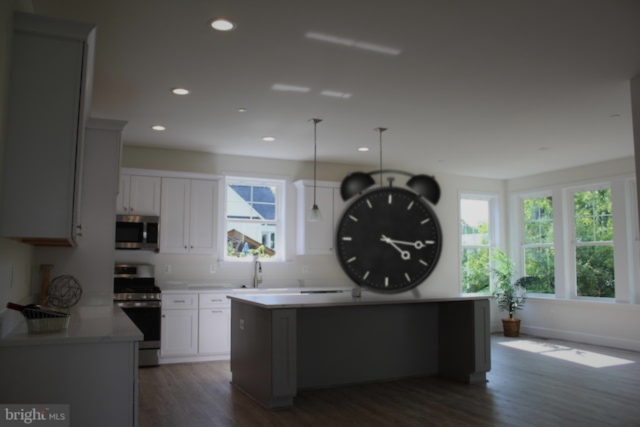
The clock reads h=4 m=16
